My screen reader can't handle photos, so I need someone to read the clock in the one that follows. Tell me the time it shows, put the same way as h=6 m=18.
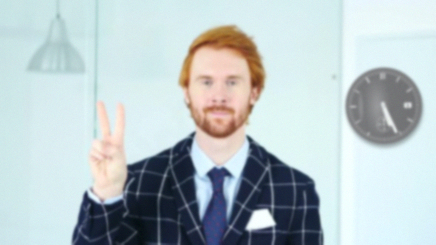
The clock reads h=5 m=26
